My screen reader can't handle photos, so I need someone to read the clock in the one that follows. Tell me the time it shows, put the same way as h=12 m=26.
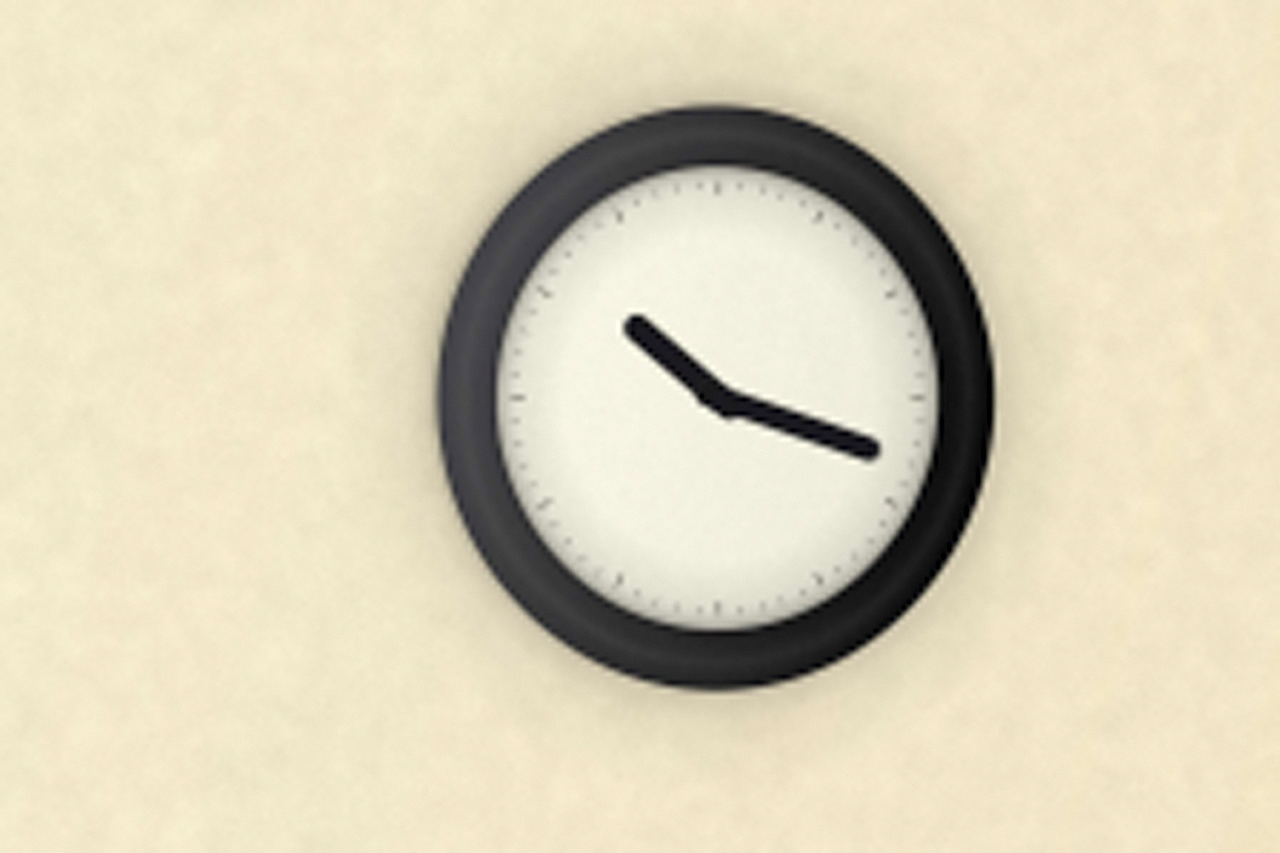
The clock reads h=10 m=18
